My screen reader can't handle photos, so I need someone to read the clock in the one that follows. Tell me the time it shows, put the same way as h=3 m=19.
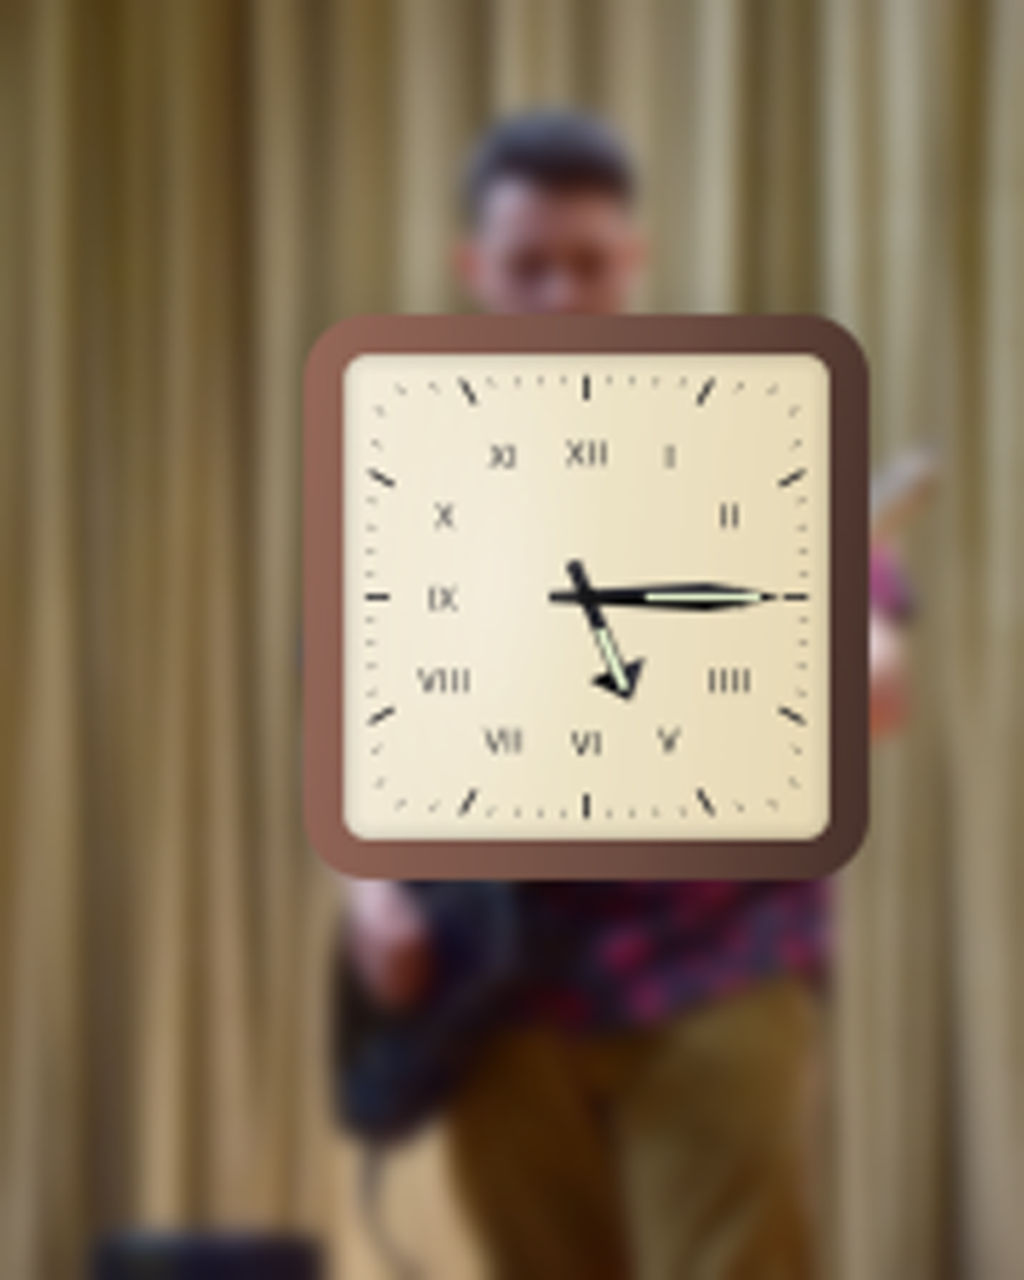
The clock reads h=5 m=15
